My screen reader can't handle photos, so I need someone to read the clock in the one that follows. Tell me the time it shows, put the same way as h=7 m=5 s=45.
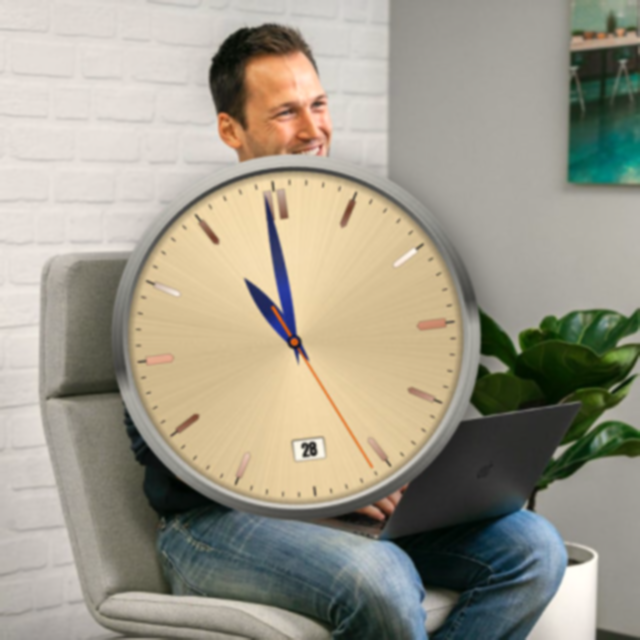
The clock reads h=10 m=59 s=26
